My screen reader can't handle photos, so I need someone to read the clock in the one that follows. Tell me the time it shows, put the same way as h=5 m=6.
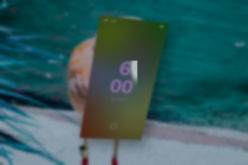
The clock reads h=6 m=0
